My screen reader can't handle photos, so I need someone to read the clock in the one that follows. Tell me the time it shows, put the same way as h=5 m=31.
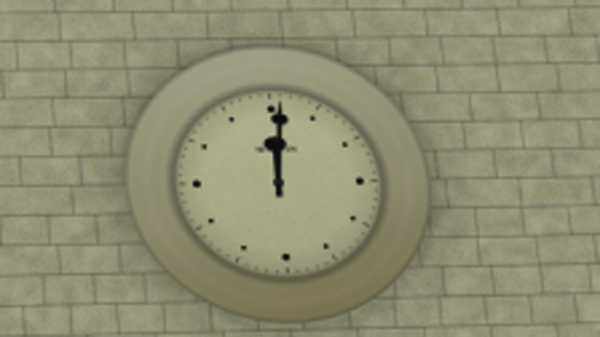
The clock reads h=12 m=1
